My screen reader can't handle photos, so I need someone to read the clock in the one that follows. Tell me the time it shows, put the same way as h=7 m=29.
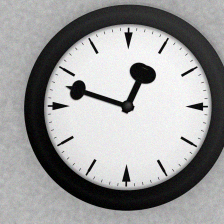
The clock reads h=12 m=48
